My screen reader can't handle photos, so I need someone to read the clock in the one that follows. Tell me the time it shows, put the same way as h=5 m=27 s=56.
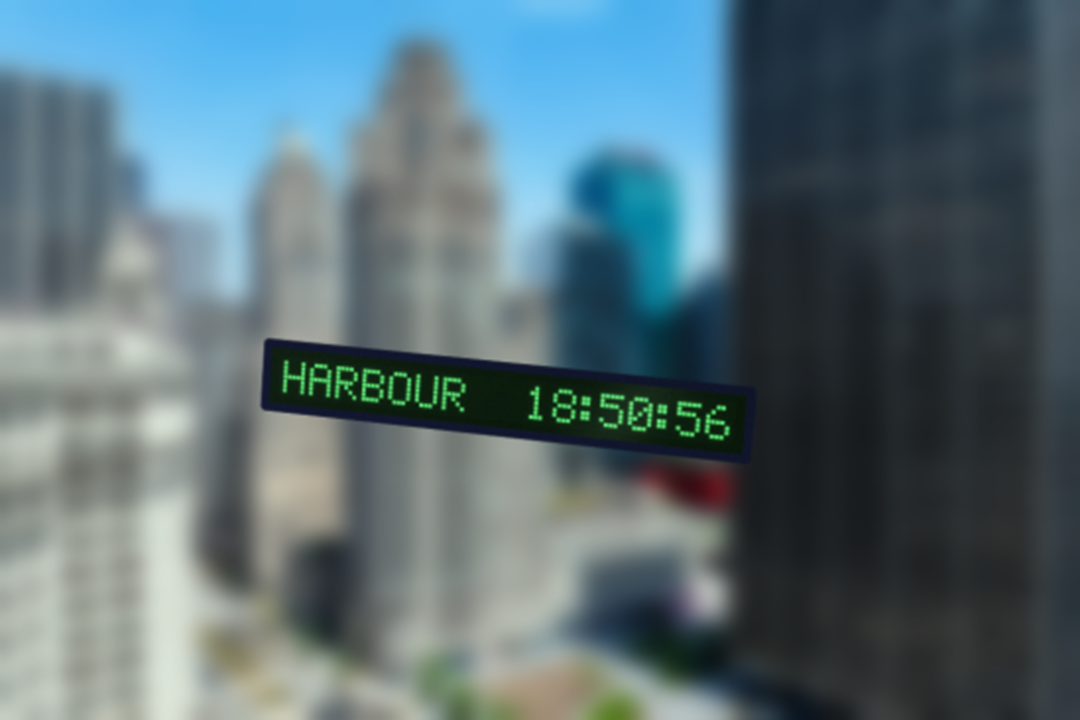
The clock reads h=18 m=50 s=56
